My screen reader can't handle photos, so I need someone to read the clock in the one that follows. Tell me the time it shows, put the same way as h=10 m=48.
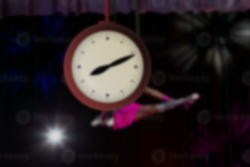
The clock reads h=8 m=11
